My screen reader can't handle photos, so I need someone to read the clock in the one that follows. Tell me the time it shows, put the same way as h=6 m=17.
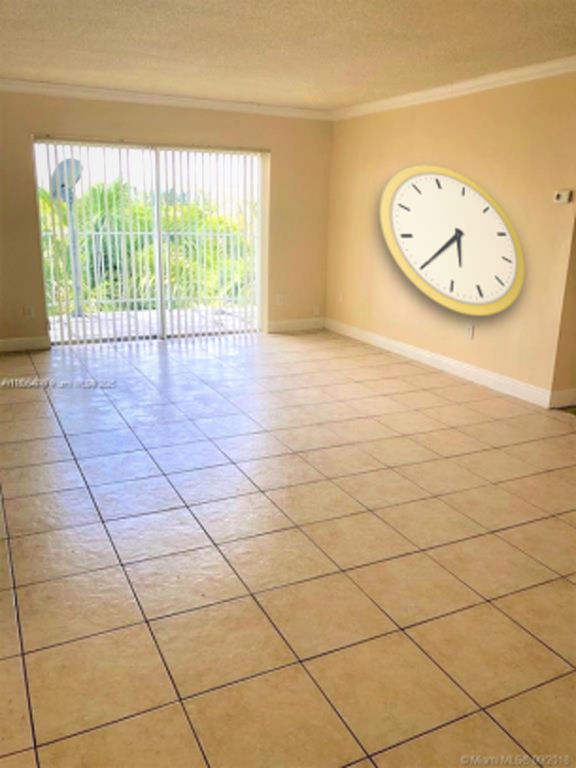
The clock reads h=6 m=40
